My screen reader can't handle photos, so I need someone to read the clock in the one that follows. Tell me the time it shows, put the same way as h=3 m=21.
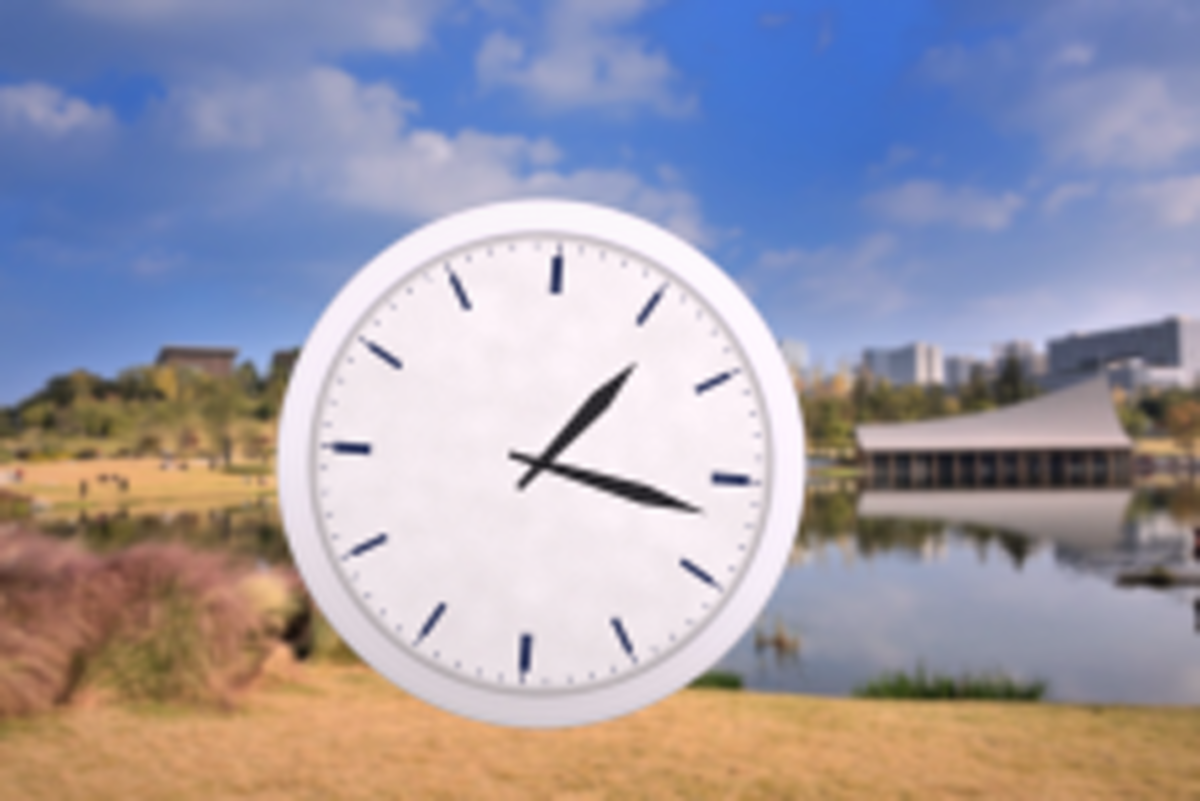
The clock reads h=1 m=17
